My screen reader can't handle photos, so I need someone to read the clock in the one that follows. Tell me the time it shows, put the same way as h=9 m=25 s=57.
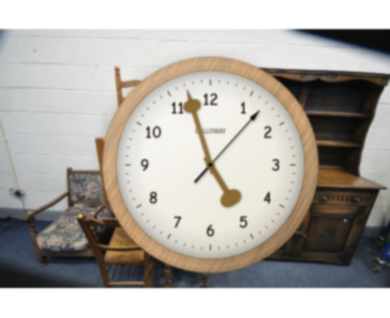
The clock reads h=4 m=57 s=7
